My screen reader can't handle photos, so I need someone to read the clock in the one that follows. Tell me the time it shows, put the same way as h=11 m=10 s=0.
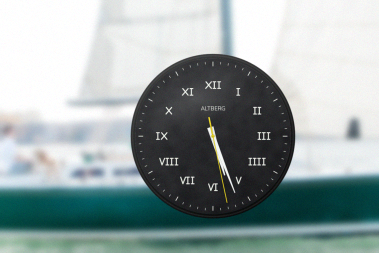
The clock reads h=5 m=26 s=28
